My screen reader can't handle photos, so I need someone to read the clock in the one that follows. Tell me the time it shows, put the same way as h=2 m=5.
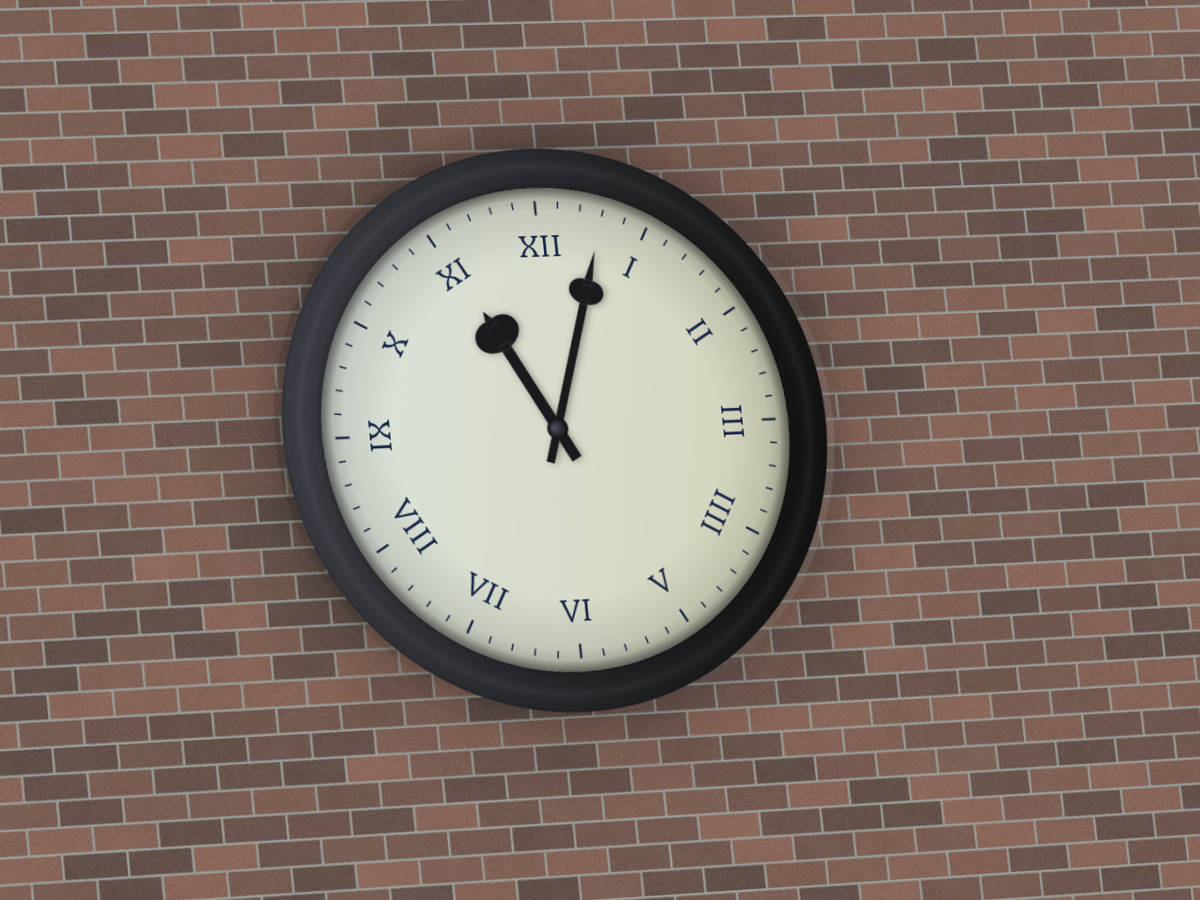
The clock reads h=11 m=3
